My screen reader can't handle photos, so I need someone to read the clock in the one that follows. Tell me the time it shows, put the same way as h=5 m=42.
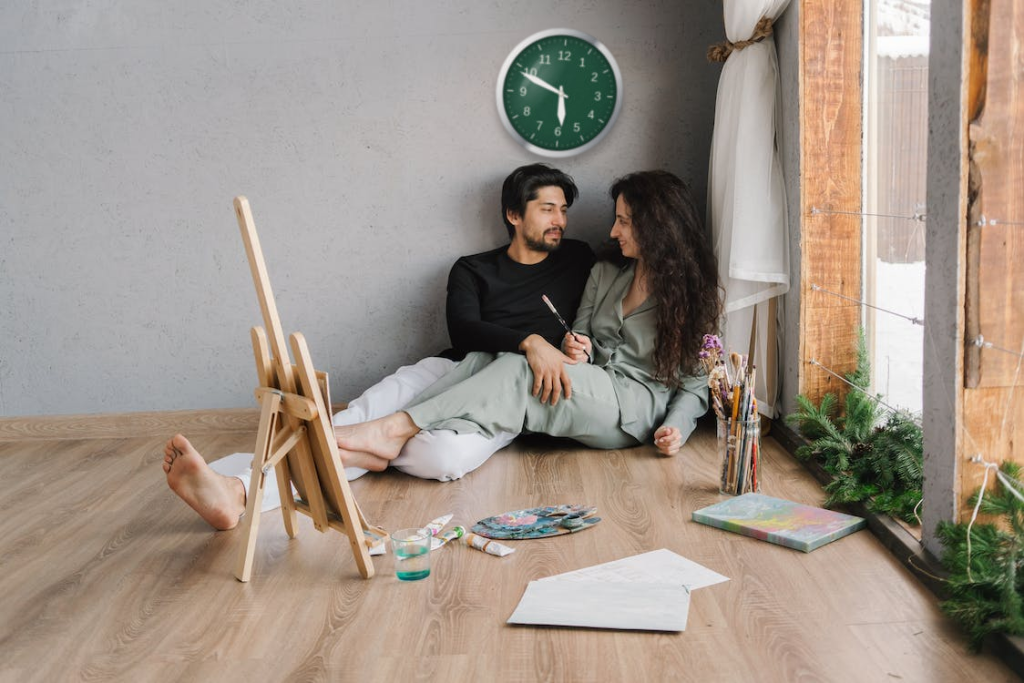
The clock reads h=5 m=49
